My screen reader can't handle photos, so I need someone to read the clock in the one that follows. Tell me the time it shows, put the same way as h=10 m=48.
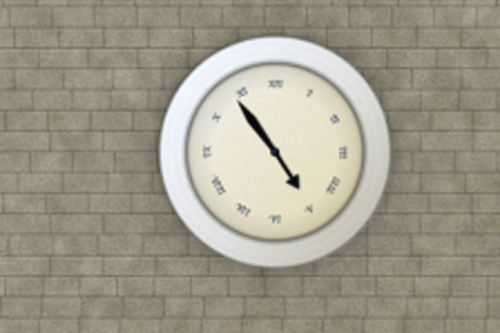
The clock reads h=4 m=54
